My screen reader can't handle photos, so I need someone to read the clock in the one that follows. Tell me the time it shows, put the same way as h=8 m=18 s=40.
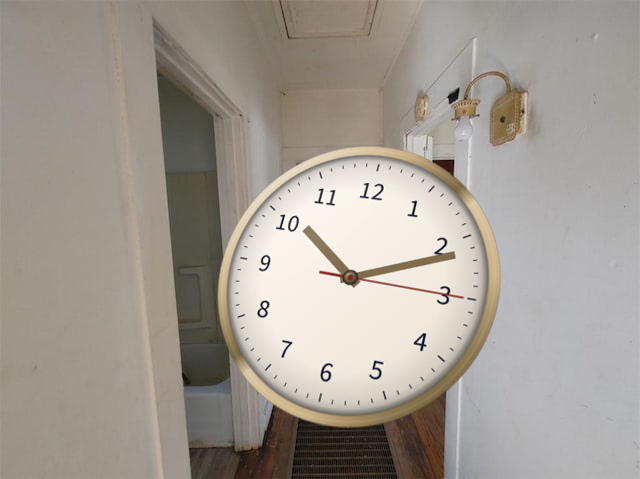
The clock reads h=10 m=11 s=15
